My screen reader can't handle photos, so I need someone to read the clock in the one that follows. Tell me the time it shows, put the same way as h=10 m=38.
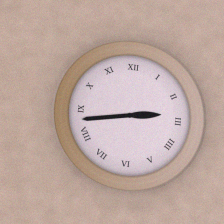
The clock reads h=2 m=43
